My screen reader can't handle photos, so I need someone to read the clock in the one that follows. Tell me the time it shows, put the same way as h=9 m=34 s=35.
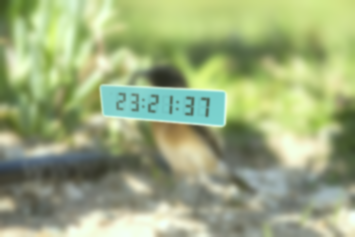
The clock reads h=23 m=21 s=37
